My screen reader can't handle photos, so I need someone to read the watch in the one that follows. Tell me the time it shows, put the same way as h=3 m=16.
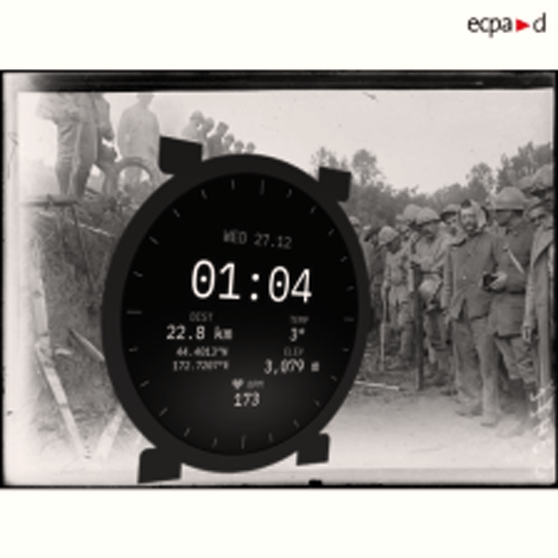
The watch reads h=1 m=4
